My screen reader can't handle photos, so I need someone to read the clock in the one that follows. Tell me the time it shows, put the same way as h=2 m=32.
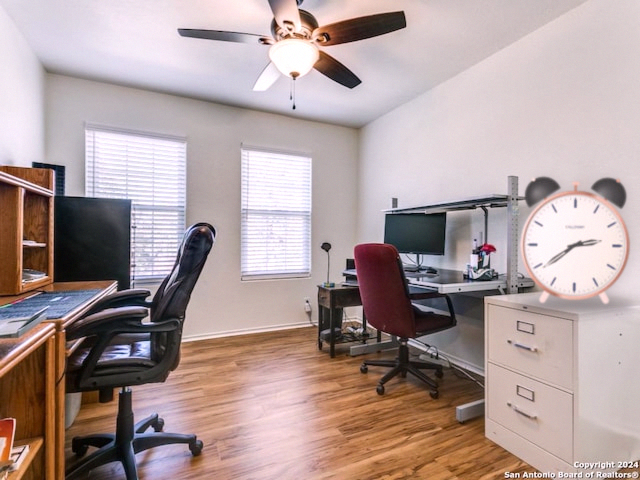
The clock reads h=2 m=39
